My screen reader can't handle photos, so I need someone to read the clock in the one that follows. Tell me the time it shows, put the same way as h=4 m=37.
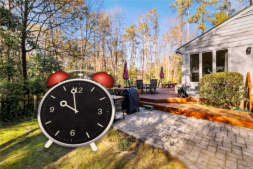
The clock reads h=9 m=58
